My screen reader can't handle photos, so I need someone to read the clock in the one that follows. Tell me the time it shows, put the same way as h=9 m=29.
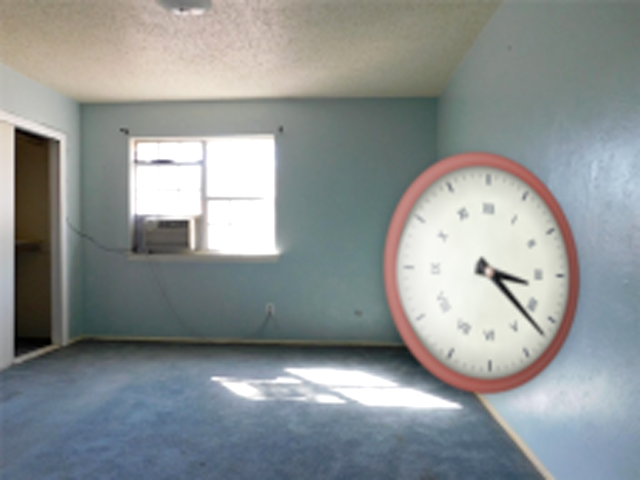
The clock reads h=3 m=22
